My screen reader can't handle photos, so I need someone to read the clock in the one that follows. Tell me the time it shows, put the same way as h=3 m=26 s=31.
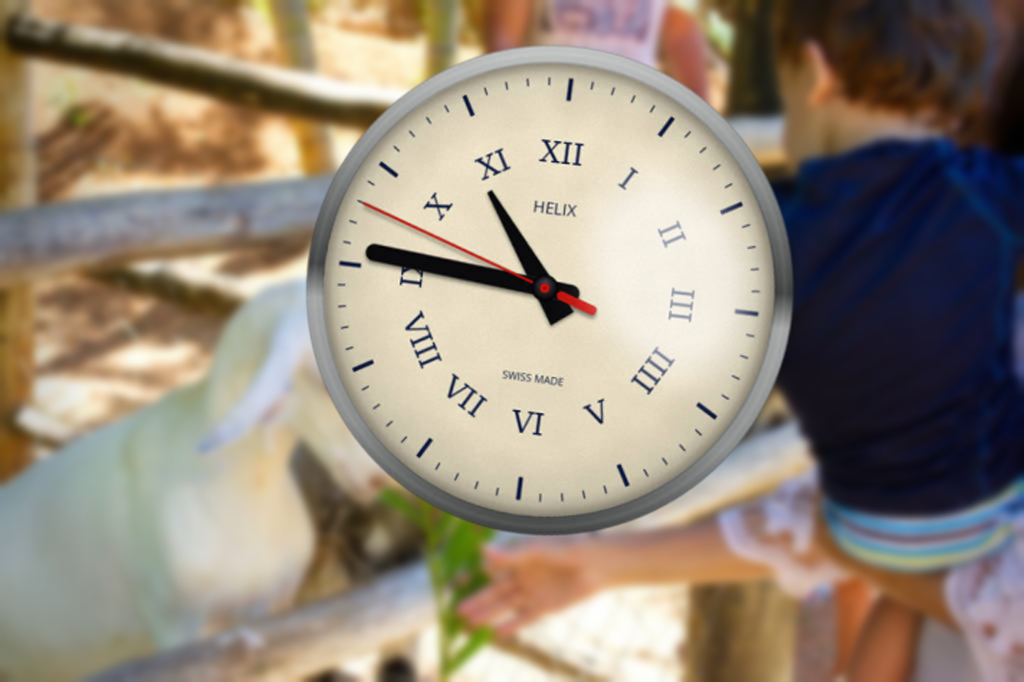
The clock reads h=10 m=45 s=48
